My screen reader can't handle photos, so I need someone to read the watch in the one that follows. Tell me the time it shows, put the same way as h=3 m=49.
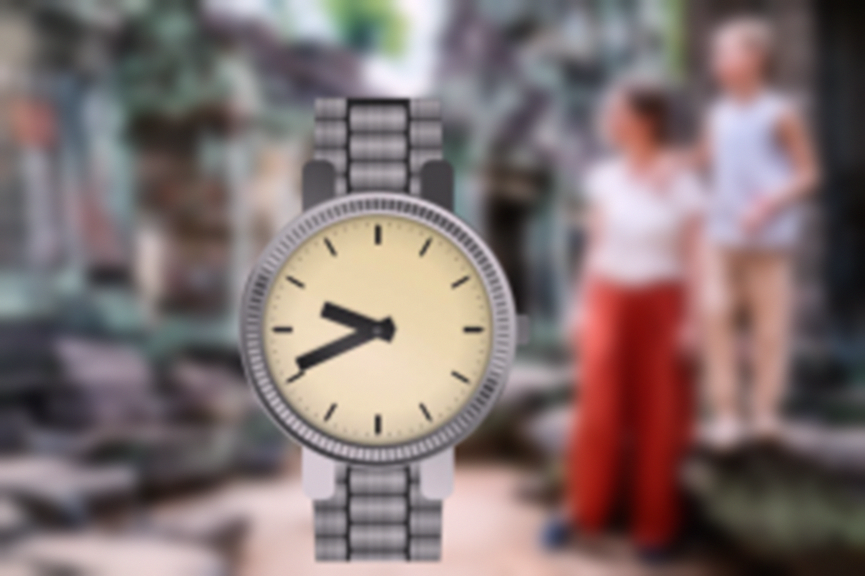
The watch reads h=9 m=41
